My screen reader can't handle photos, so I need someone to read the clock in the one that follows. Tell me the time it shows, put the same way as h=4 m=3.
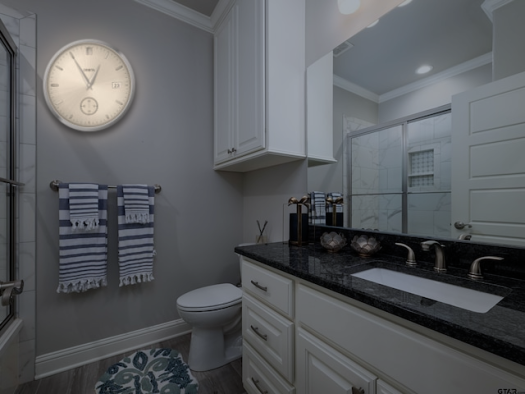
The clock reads h=12 m=55
